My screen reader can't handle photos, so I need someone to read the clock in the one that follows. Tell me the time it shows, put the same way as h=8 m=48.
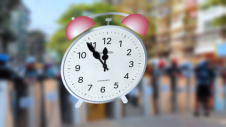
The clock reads h=11 m=54
